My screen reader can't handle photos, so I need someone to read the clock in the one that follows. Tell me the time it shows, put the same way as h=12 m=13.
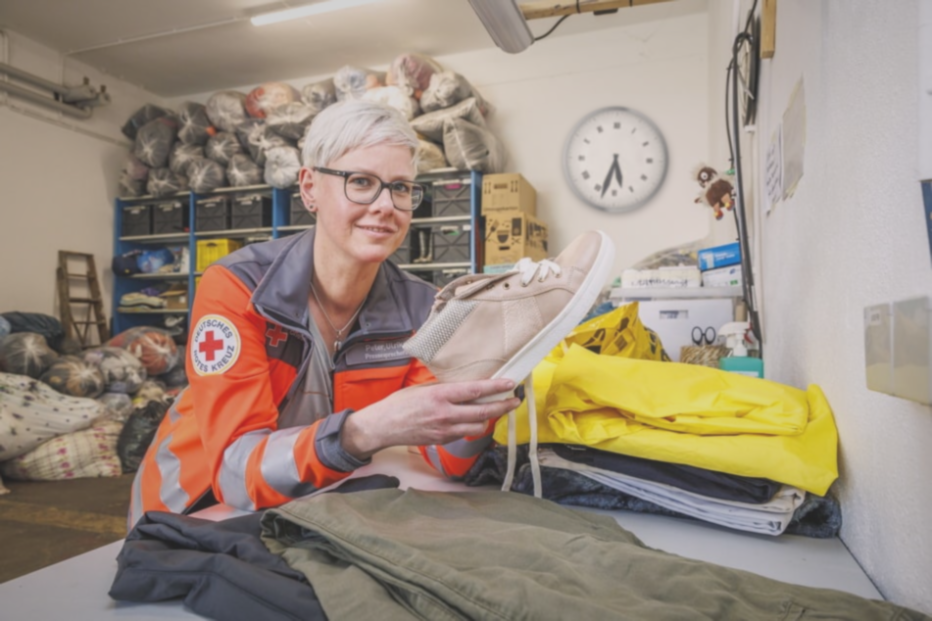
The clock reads h=5 m=33
